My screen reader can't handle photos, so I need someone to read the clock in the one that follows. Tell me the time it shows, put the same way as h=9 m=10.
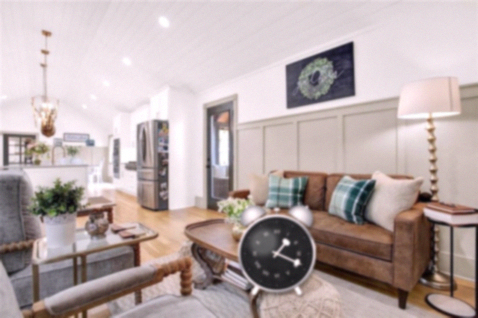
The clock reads h=1 m=19
